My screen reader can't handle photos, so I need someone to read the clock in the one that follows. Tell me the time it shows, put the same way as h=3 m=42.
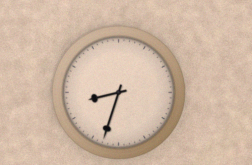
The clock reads h=8 m=33
